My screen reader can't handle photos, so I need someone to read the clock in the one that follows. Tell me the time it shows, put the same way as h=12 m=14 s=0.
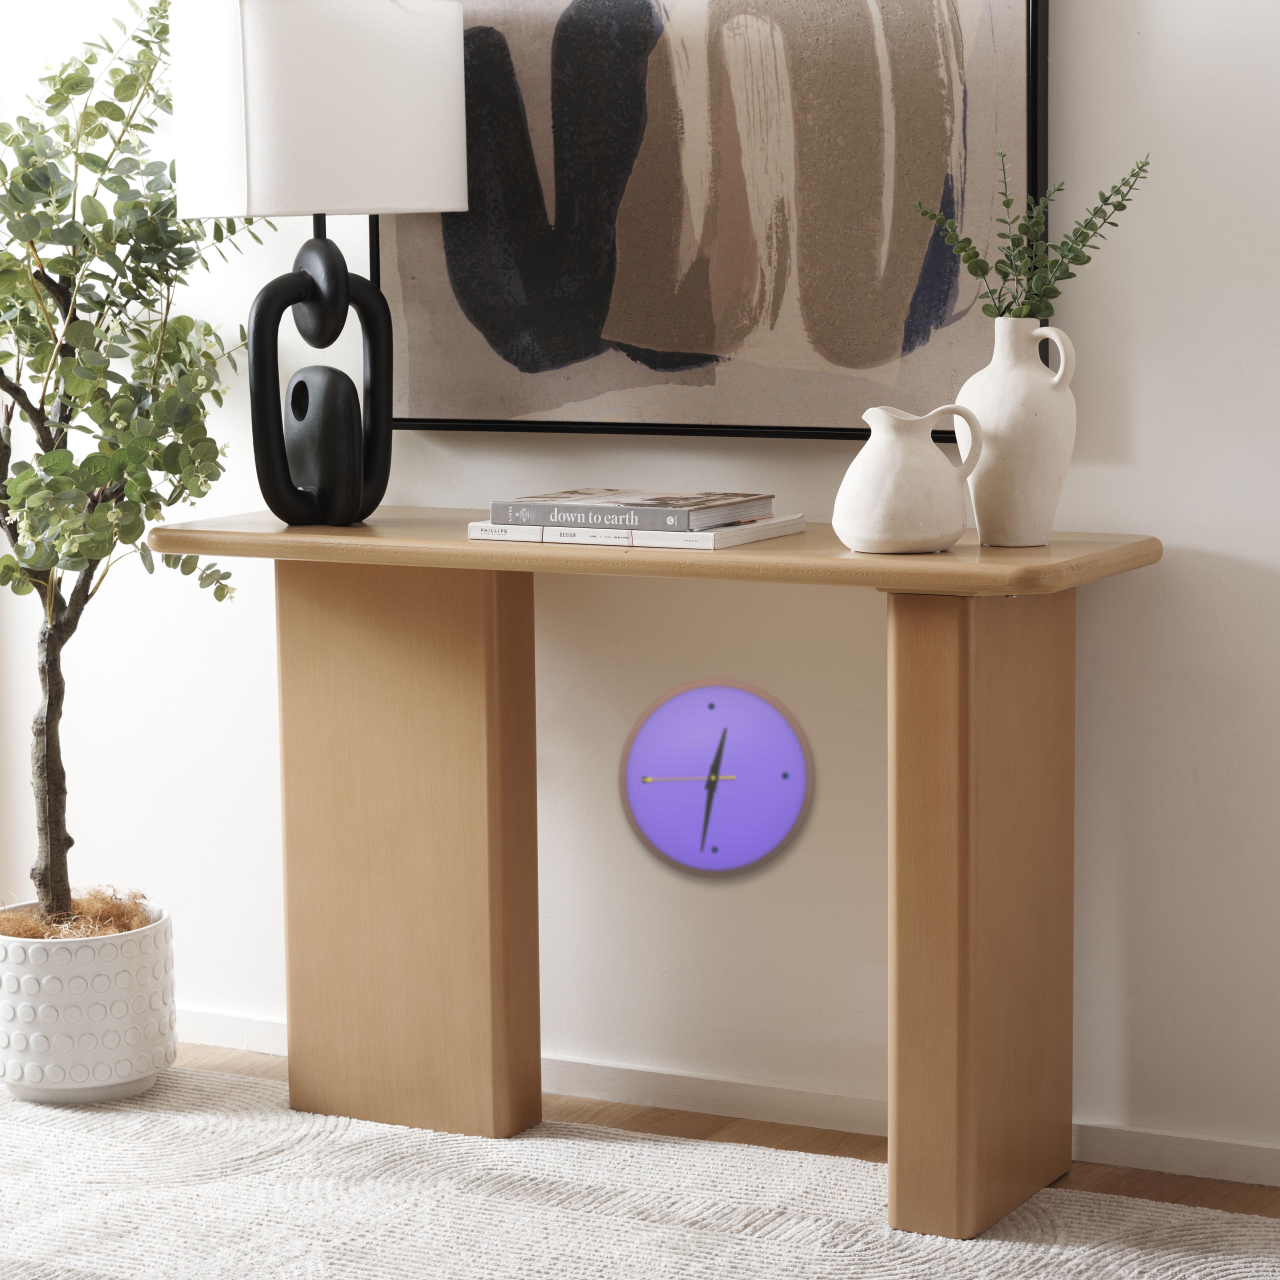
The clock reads h=12 m=31 s=45
